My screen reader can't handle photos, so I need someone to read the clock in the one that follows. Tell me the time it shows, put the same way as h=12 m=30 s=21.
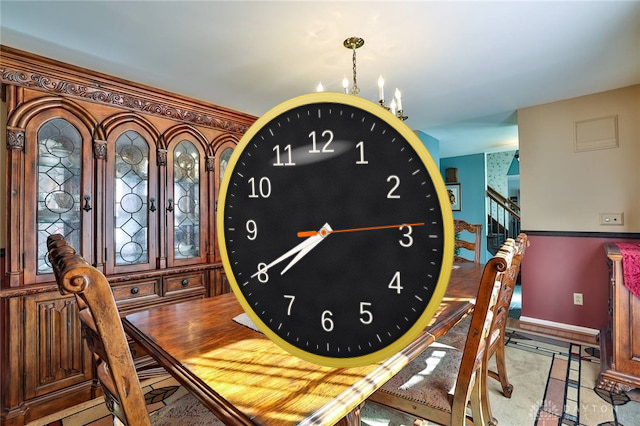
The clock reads h=7 m=40 s=14
